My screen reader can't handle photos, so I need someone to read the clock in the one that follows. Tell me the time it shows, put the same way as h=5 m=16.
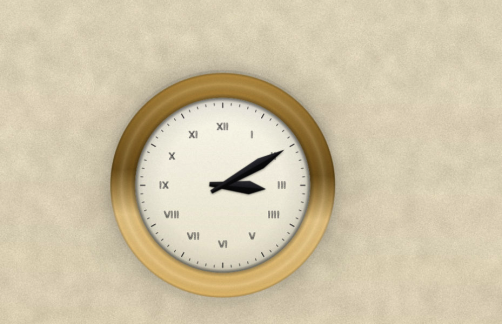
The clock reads h=3 m=10
